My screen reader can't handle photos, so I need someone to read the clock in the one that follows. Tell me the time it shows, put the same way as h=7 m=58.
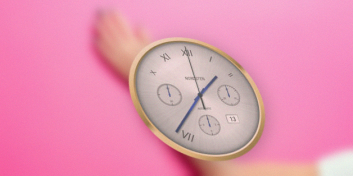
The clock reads h=1 m=37
